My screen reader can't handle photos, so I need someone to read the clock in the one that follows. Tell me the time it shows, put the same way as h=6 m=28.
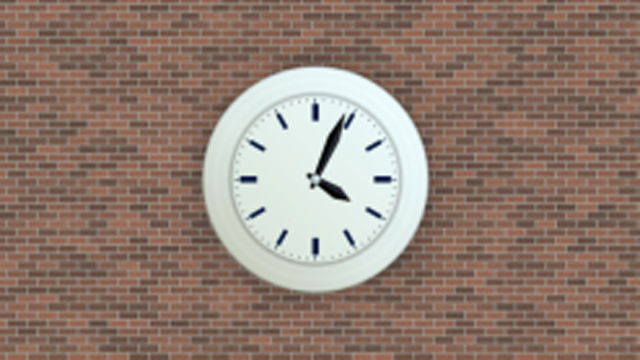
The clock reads h=4 m=4
